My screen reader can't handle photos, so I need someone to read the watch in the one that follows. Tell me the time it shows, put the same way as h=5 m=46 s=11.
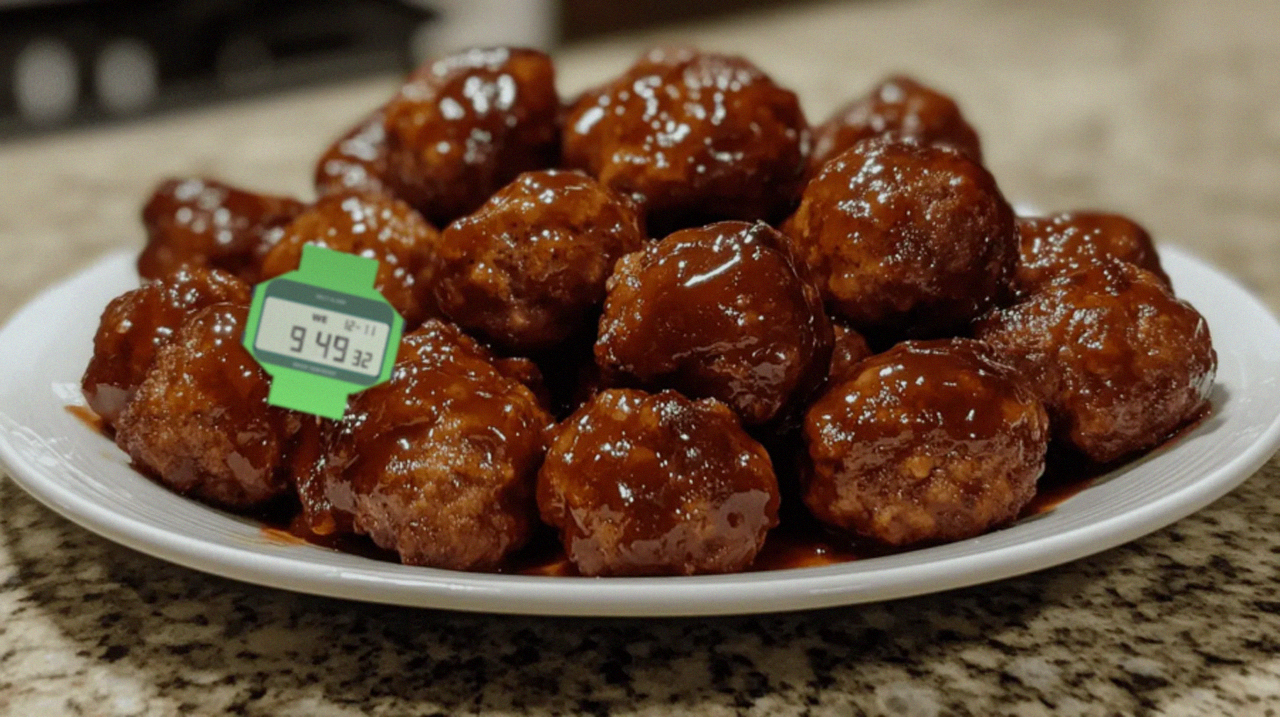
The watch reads h=9 m=49 s=32
